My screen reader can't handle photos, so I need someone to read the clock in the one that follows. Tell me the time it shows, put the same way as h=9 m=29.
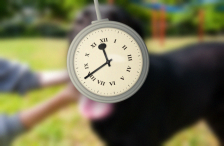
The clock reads h=11 m=41
